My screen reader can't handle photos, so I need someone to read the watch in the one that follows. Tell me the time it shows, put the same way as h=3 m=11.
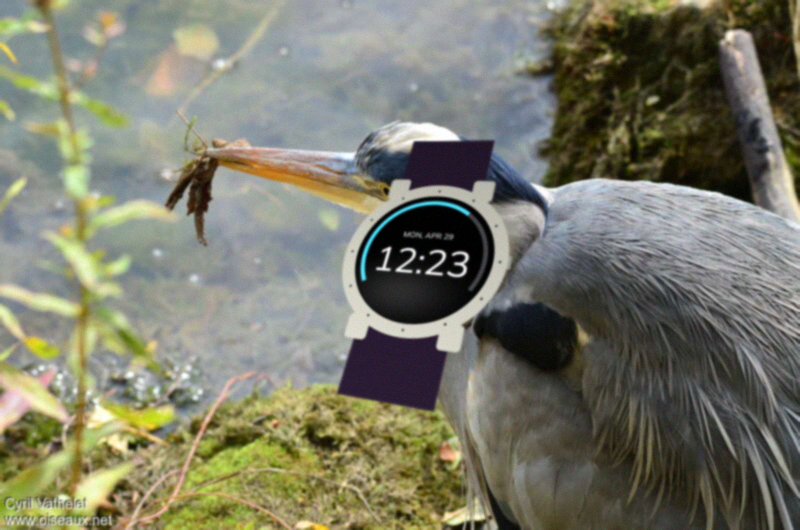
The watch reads h=12 m=23
